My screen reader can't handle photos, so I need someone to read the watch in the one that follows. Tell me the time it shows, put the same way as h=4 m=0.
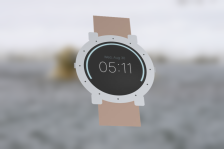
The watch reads h=5 m=11
